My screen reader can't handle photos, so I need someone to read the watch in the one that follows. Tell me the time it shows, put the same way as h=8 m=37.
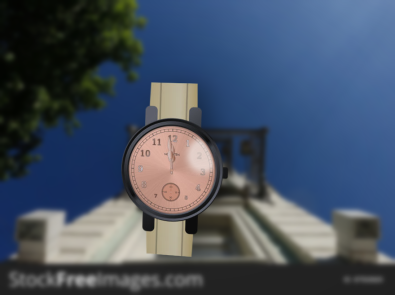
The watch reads h=11 m=59
